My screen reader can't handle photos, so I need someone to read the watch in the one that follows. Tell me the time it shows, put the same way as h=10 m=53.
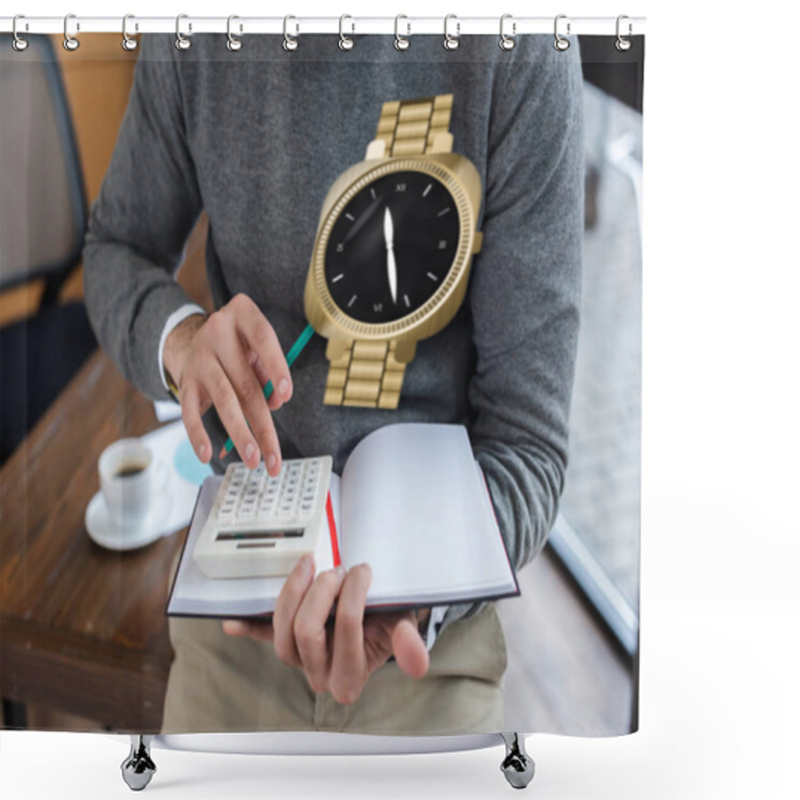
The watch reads h=11 m=27
